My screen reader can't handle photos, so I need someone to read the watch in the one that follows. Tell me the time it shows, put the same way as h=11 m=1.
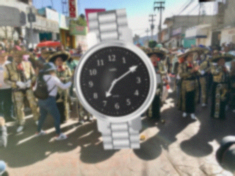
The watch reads h=7 m=10
